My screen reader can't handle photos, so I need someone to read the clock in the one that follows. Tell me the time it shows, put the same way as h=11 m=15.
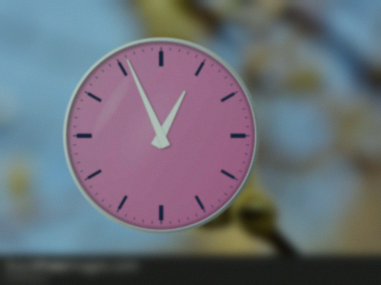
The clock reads h=12 m=56
